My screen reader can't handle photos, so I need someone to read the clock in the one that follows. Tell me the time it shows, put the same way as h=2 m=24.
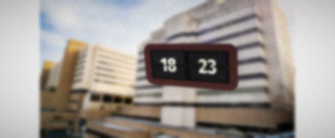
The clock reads h=18 m=23
